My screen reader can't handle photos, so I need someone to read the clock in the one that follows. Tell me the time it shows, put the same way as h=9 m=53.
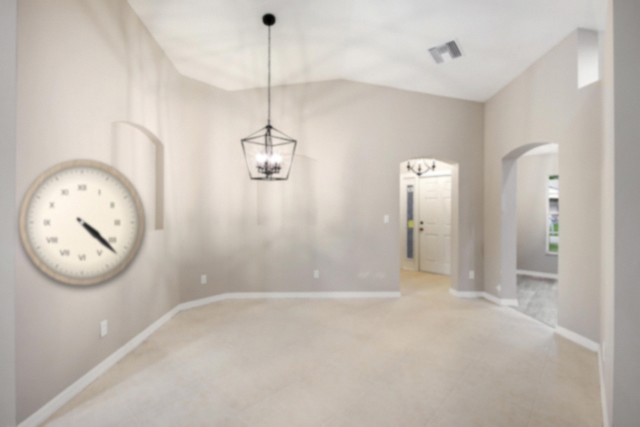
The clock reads h=4 m=22
